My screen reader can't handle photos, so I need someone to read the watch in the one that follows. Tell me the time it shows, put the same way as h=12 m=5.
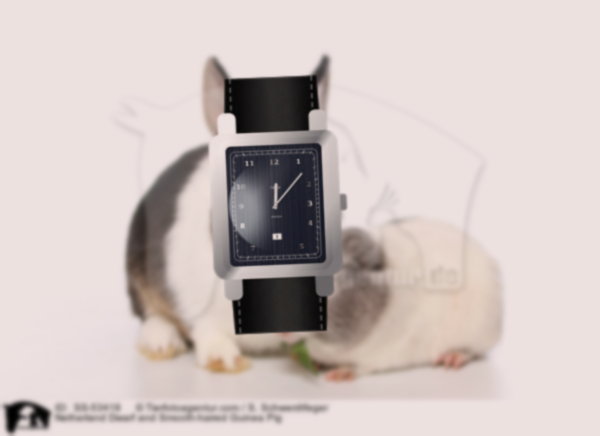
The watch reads h=12 m=7
